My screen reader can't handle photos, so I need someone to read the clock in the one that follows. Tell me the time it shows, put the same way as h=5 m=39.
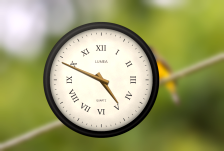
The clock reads h=4 m=49
